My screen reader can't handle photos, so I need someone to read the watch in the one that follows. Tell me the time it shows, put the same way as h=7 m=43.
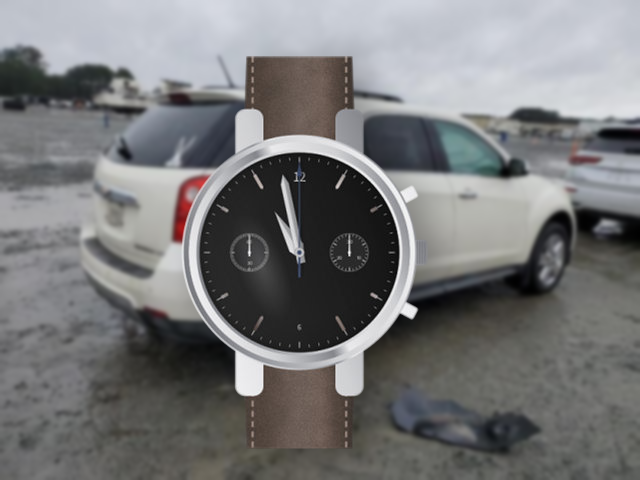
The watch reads h=10 m=58
